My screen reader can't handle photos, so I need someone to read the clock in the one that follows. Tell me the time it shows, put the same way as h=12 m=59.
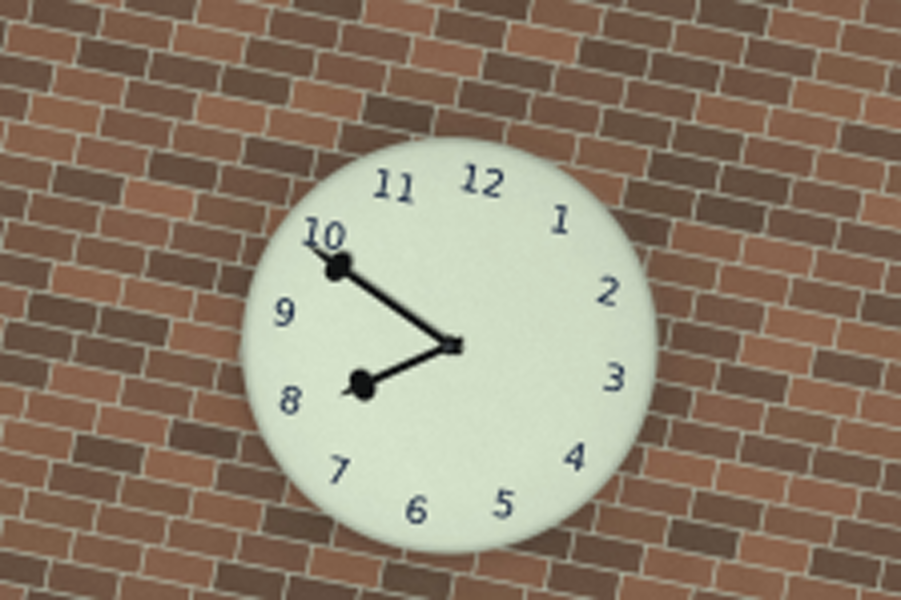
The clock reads h=7 m=49
